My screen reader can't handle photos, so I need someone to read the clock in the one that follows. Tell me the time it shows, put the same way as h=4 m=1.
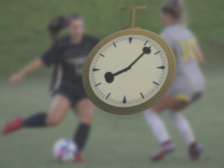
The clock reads h=8 m=7
